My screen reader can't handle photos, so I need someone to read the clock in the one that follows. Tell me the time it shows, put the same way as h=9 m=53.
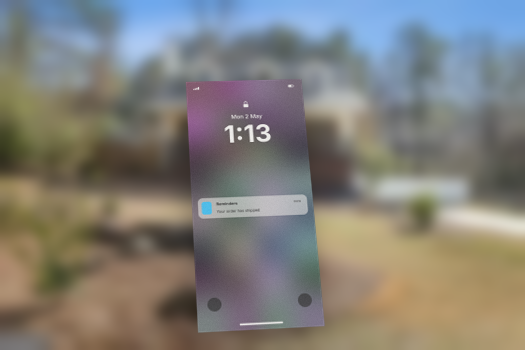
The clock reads h=1 m=13
